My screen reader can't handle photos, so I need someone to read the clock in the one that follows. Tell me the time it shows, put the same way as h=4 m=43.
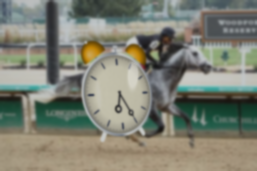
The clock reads h=6 m=25
